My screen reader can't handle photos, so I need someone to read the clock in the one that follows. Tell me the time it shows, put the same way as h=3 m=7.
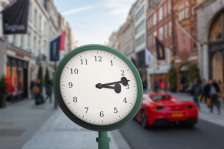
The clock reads h=3 m=13
